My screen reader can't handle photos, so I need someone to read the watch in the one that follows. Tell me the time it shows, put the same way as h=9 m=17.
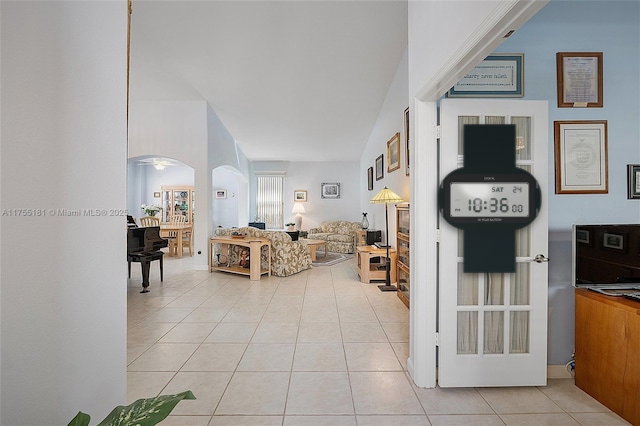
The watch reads h=10 m=36
